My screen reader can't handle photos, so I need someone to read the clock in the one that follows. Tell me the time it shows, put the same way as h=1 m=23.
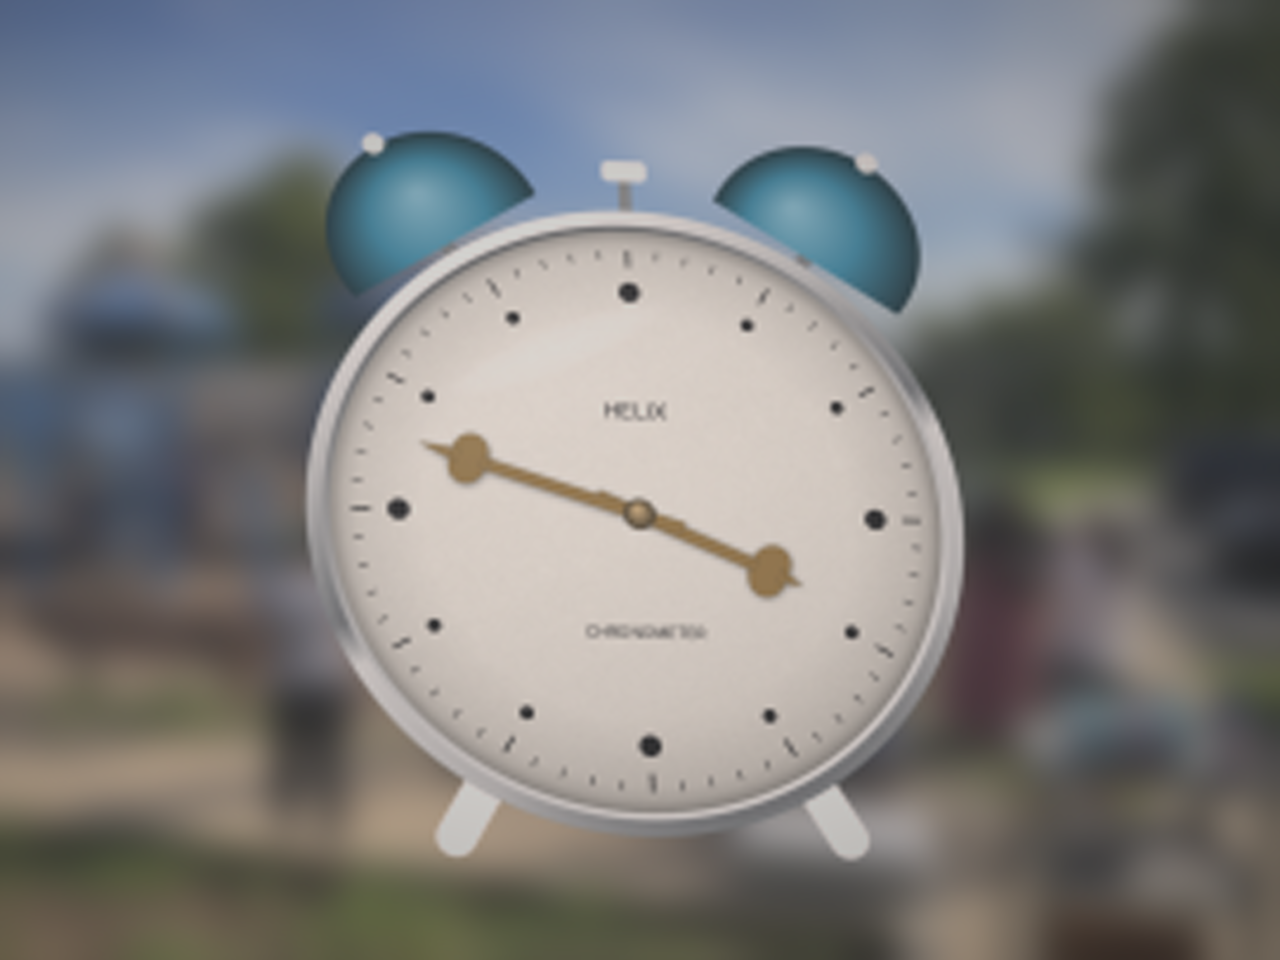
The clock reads h=3 m=48
